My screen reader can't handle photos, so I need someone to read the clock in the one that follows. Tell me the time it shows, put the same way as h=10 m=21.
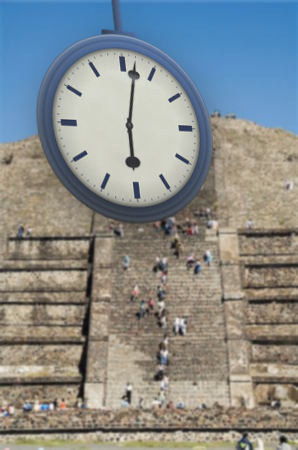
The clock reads h=6 m=2
